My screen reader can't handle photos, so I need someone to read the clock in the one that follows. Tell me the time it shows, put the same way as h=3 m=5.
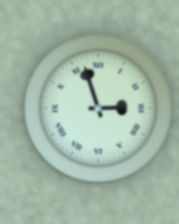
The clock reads h=2 m=57
